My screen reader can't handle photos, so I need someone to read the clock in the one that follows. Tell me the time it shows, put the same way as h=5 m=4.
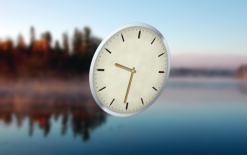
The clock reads h=9 m=31
